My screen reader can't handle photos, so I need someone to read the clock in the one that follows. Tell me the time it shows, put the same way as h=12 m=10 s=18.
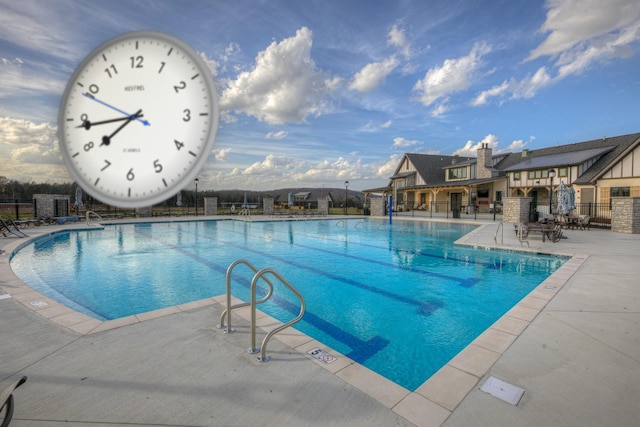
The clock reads h=7 m=43 s=49
